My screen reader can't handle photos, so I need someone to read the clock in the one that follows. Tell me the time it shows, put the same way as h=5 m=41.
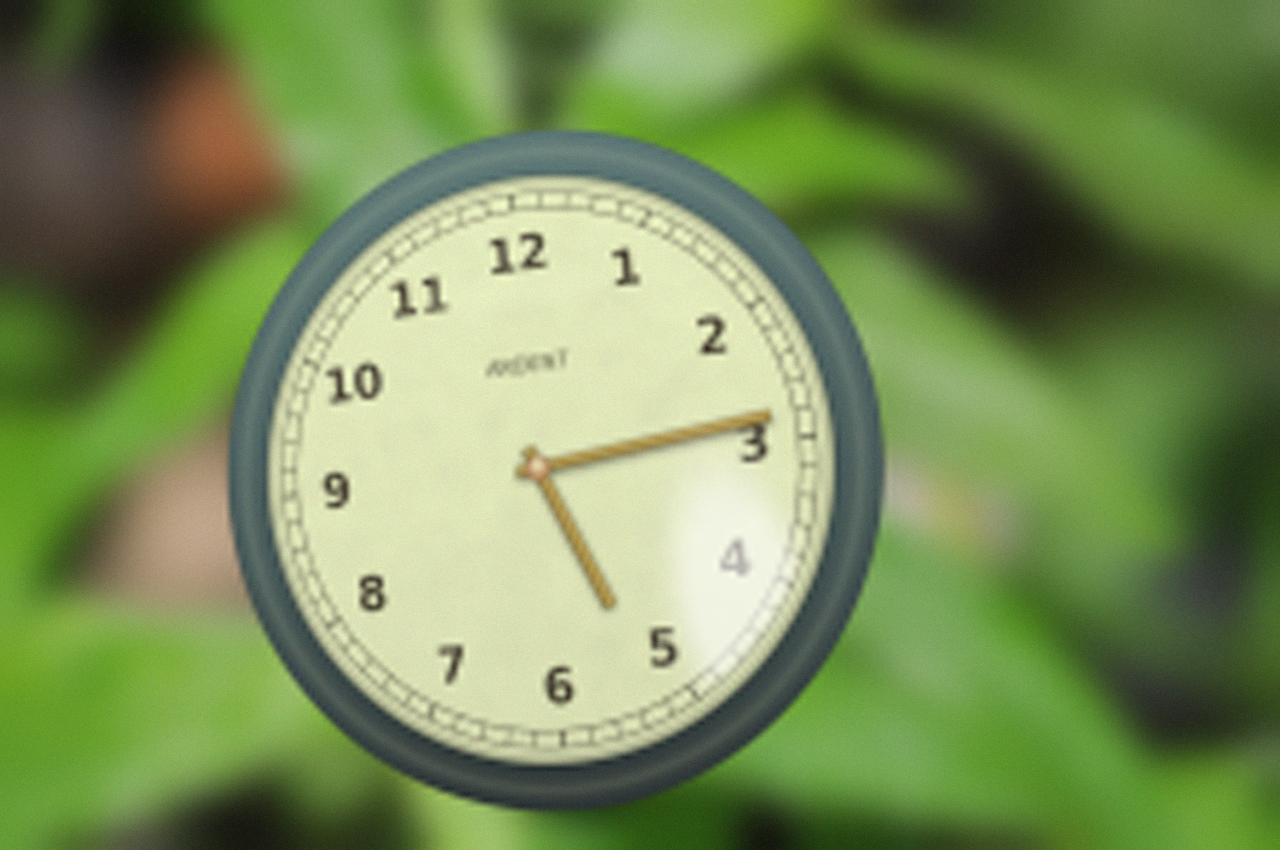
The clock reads h=5 m=14
